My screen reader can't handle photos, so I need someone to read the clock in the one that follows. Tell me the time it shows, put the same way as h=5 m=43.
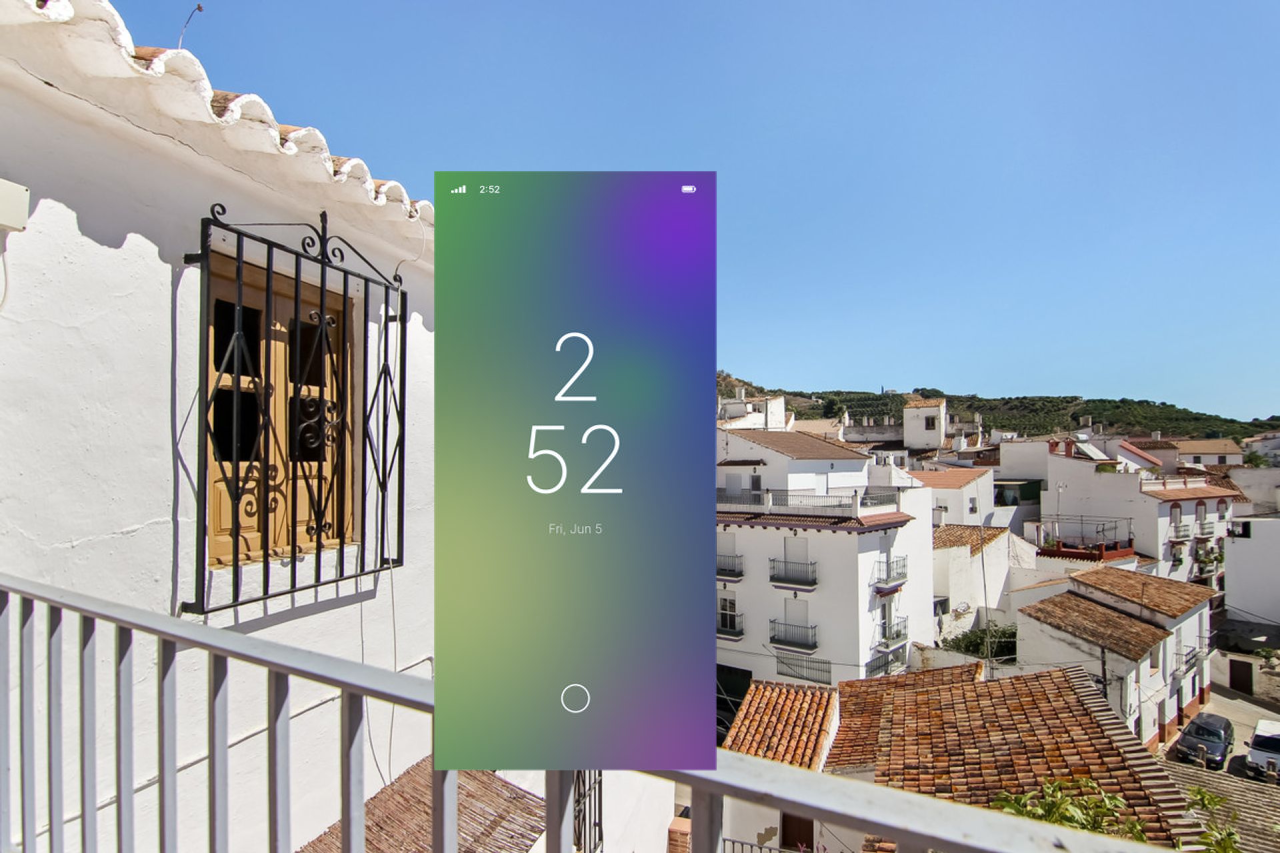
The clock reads h=2 m=52
